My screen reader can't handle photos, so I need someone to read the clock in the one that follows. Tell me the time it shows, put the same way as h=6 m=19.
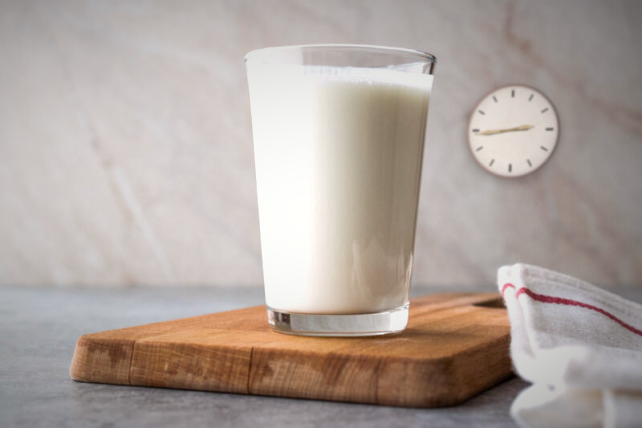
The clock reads h=2 m=44
